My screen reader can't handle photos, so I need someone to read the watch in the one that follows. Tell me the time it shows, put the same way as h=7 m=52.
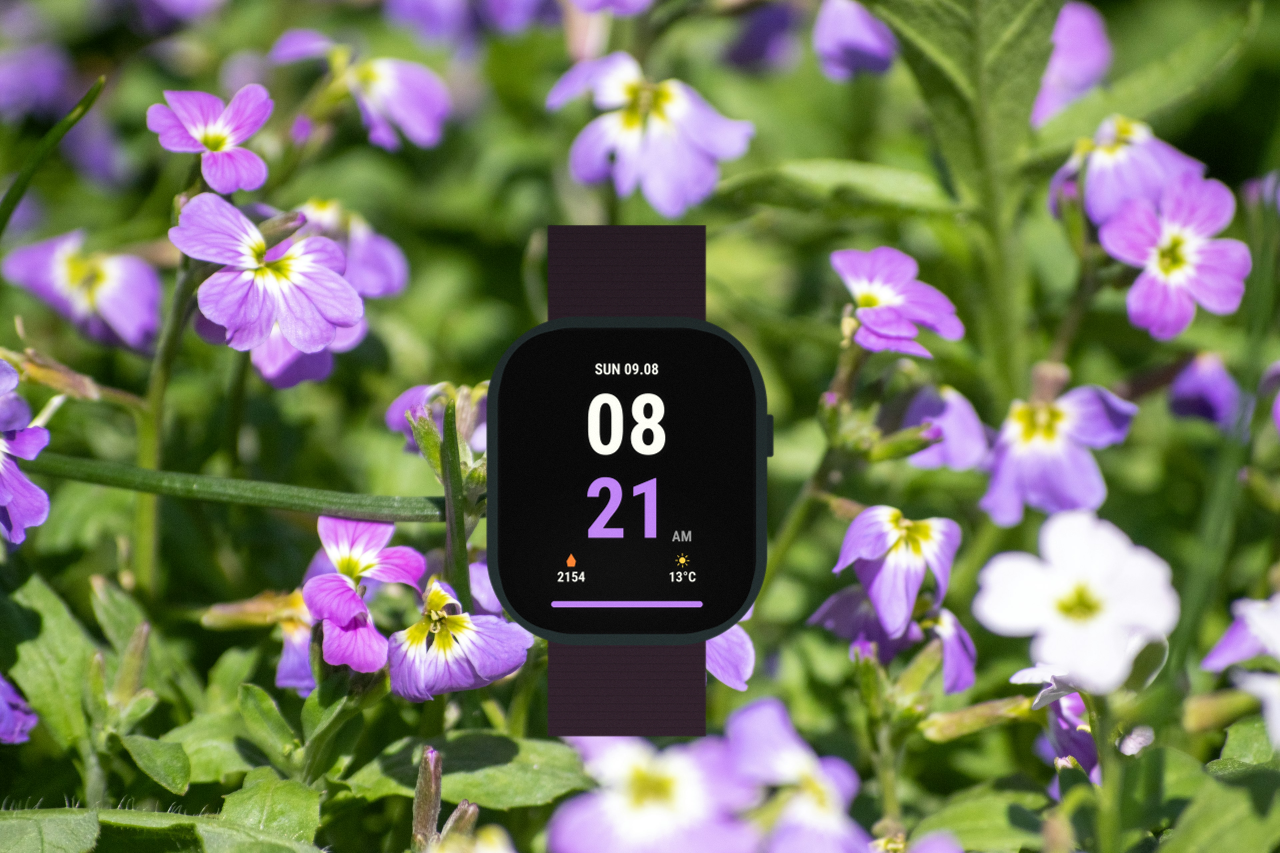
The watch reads h=8 m=21
